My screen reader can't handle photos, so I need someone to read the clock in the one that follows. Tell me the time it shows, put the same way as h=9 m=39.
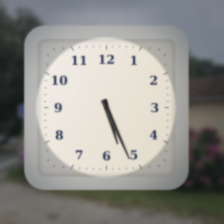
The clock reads h=5 m=26
